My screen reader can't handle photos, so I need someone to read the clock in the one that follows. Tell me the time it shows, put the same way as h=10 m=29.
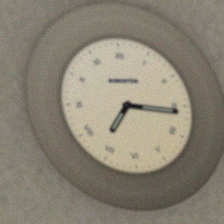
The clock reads h=7 m=16
